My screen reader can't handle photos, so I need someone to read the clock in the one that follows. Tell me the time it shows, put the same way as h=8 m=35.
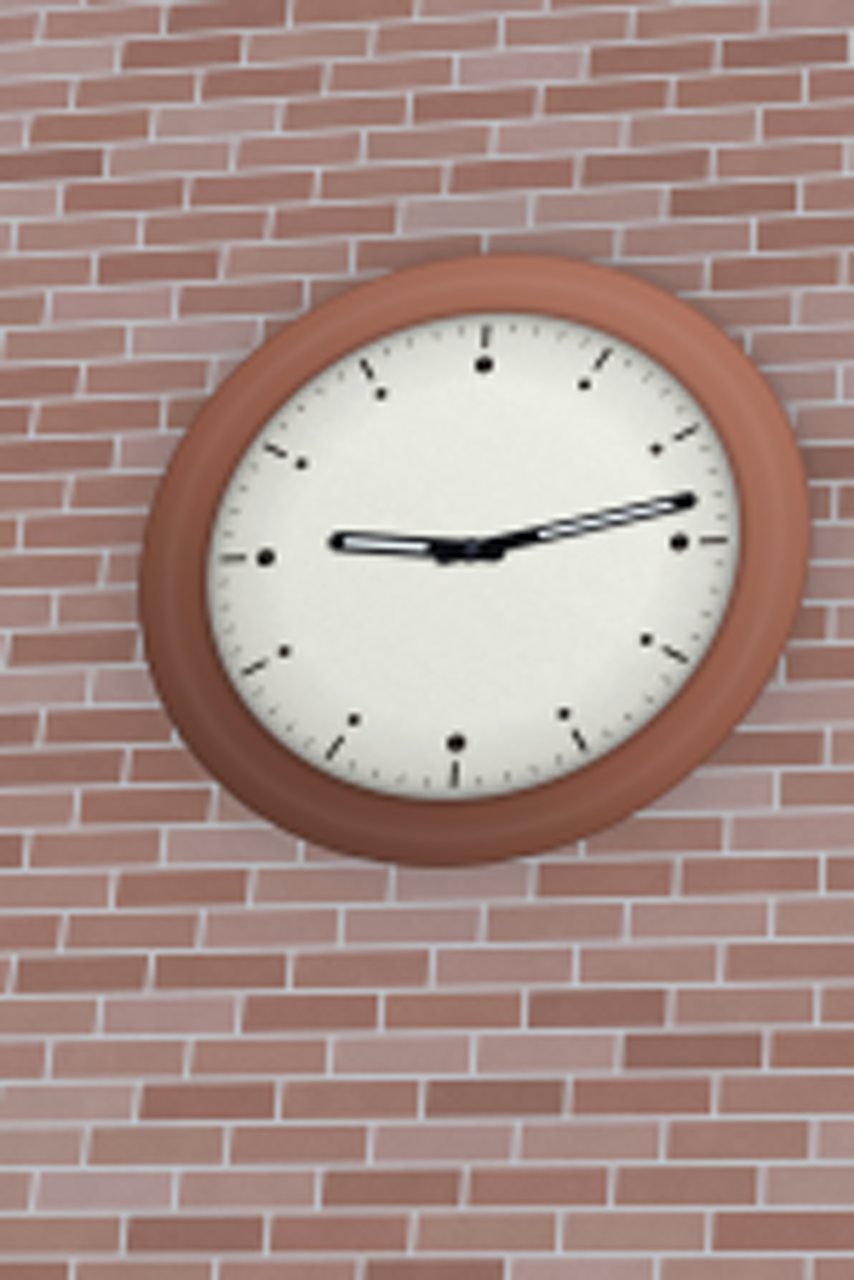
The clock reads h=9 m=13
